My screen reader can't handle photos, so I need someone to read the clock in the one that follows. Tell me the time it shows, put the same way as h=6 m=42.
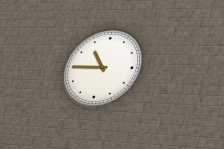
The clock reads h=10 m=45
